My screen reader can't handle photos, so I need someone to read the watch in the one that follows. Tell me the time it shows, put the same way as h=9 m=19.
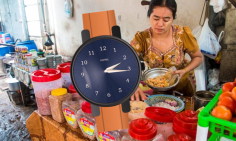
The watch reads h=2 m=16
